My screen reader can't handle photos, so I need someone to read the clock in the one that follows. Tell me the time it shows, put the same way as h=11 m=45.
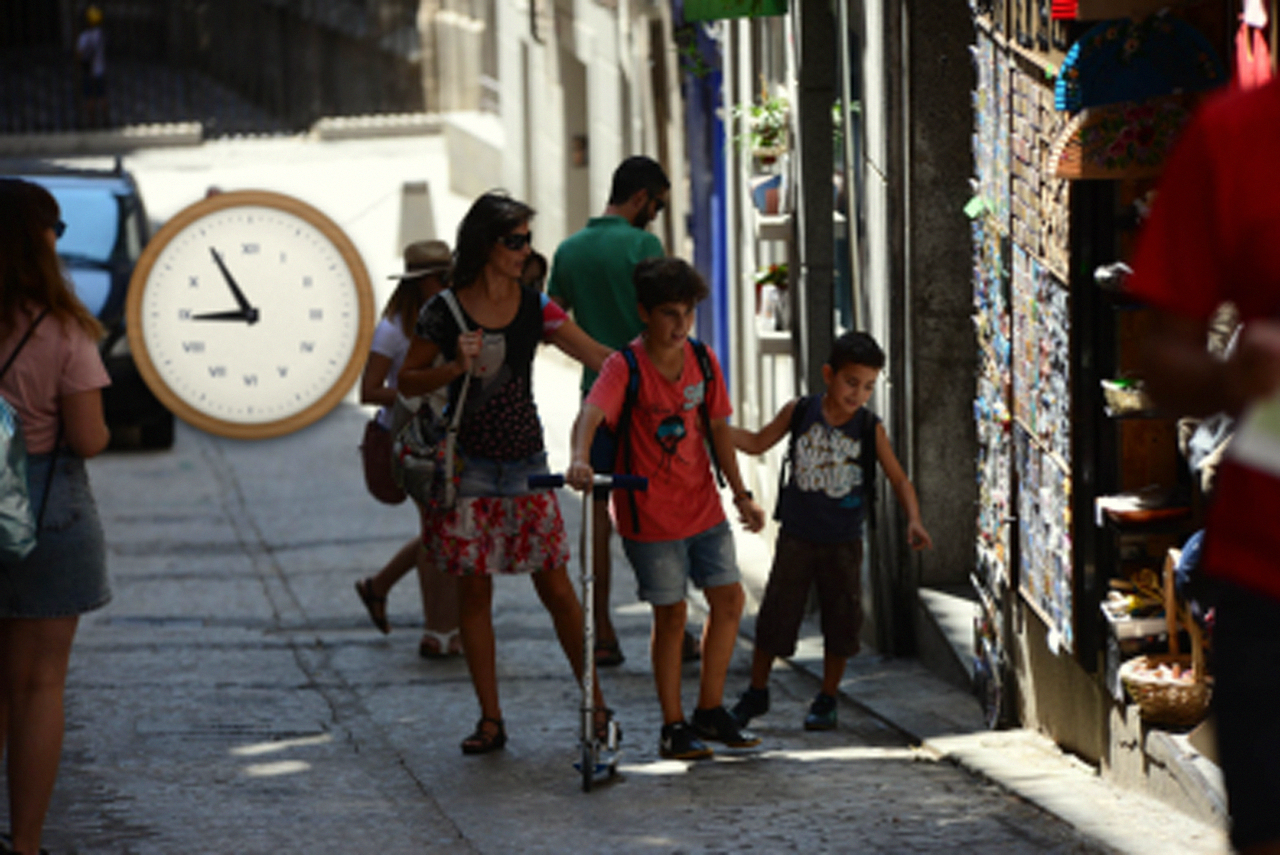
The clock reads h=8 m=55
